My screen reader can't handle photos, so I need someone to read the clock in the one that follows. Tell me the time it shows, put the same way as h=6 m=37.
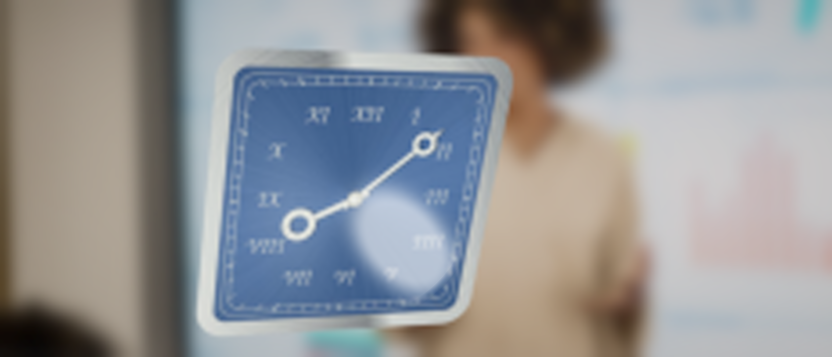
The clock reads h=8 m=8
